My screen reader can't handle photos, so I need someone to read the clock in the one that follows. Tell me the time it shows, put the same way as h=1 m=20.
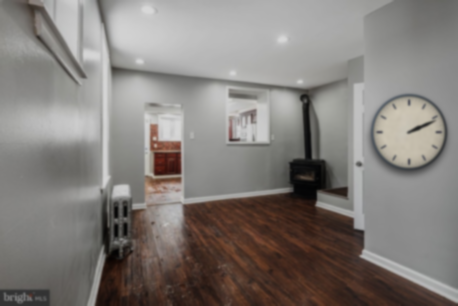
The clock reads h=2 m=11
